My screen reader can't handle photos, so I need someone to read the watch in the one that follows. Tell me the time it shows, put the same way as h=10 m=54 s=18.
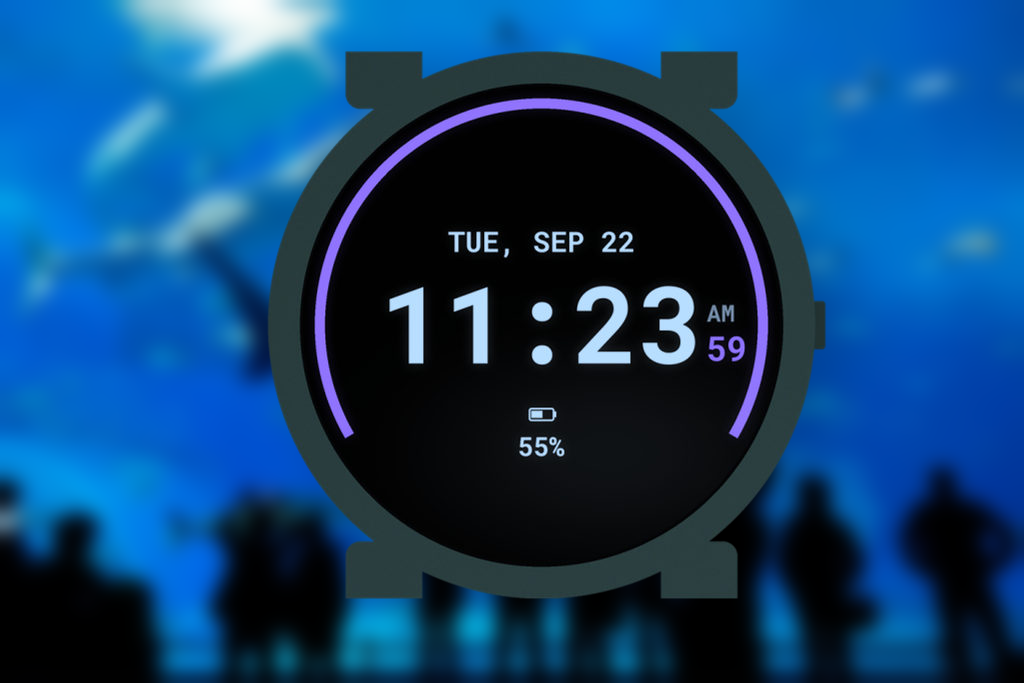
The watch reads h=11 m=23 s=59
